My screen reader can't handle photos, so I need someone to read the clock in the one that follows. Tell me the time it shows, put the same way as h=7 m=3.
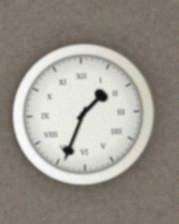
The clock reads h=1 m=34
